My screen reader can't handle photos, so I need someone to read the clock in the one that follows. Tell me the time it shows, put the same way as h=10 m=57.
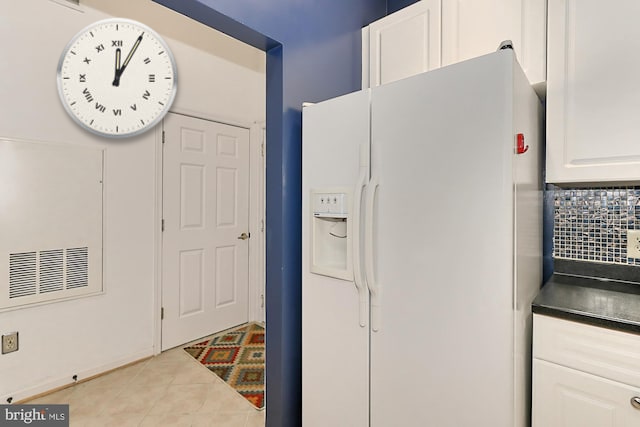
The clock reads h=12 m=5
